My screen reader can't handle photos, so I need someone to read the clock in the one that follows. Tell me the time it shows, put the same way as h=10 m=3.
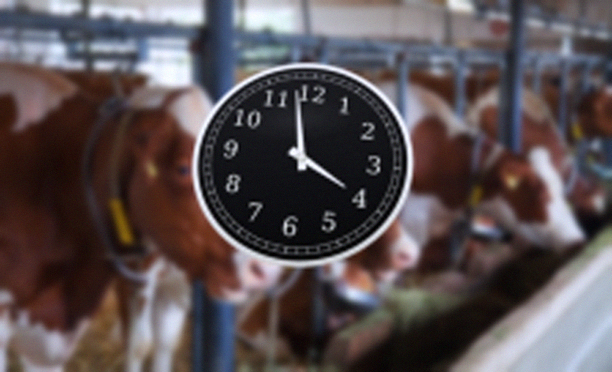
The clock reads h=3 m=58
